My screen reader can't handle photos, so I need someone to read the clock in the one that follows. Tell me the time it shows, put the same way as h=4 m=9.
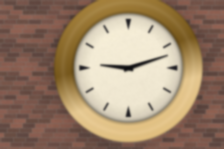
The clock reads h=9 m=12
